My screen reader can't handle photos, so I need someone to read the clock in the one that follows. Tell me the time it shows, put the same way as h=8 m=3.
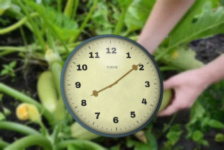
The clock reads h=8 m=9
